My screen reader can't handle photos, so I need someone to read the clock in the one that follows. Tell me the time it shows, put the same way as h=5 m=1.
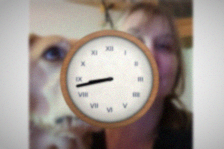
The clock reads h=8 m=43
